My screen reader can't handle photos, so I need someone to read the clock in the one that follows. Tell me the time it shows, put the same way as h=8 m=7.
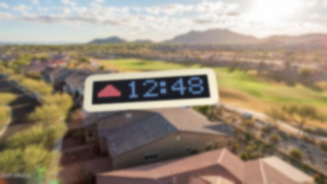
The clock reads h=12 m=48
